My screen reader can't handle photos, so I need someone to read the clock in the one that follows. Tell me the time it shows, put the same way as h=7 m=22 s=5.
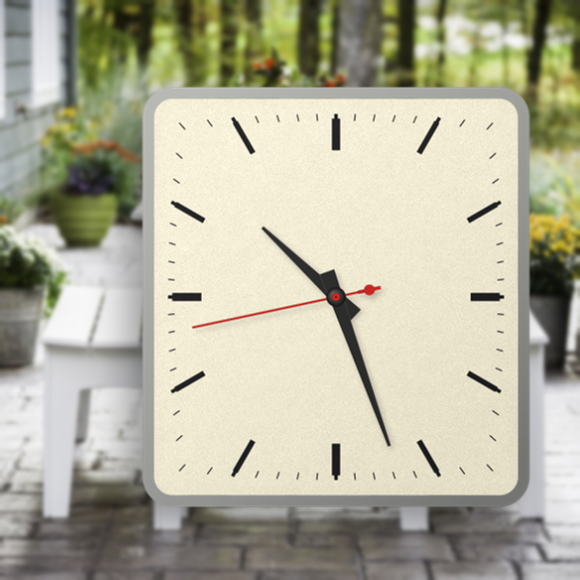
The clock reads h=10 m=26 s=43
